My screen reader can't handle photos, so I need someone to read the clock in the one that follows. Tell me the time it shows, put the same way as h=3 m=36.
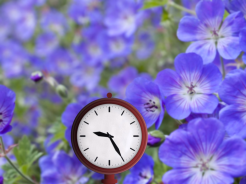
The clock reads h=9 m=25
